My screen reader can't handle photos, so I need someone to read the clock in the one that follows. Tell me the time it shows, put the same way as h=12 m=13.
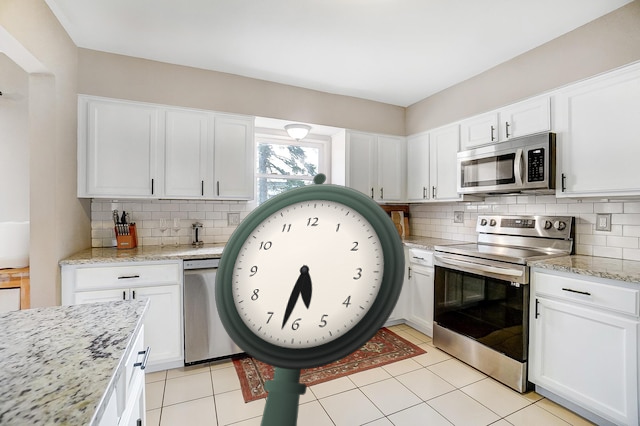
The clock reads h=5 m=32
